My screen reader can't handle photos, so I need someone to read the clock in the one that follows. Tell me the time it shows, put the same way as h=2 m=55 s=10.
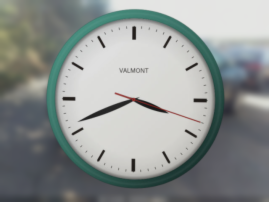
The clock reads h=3 m=41 s=18
